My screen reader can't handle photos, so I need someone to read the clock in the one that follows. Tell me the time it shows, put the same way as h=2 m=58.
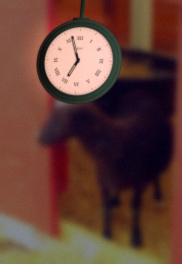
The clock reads h=6 m=57
